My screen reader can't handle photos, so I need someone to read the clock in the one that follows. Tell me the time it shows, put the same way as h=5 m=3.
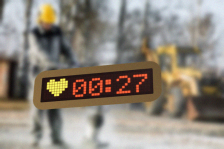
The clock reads h=0 m=27
